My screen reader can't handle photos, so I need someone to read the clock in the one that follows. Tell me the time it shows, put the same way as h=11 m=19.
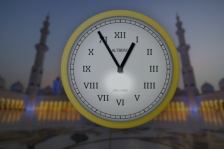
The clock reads h=12 m=55
